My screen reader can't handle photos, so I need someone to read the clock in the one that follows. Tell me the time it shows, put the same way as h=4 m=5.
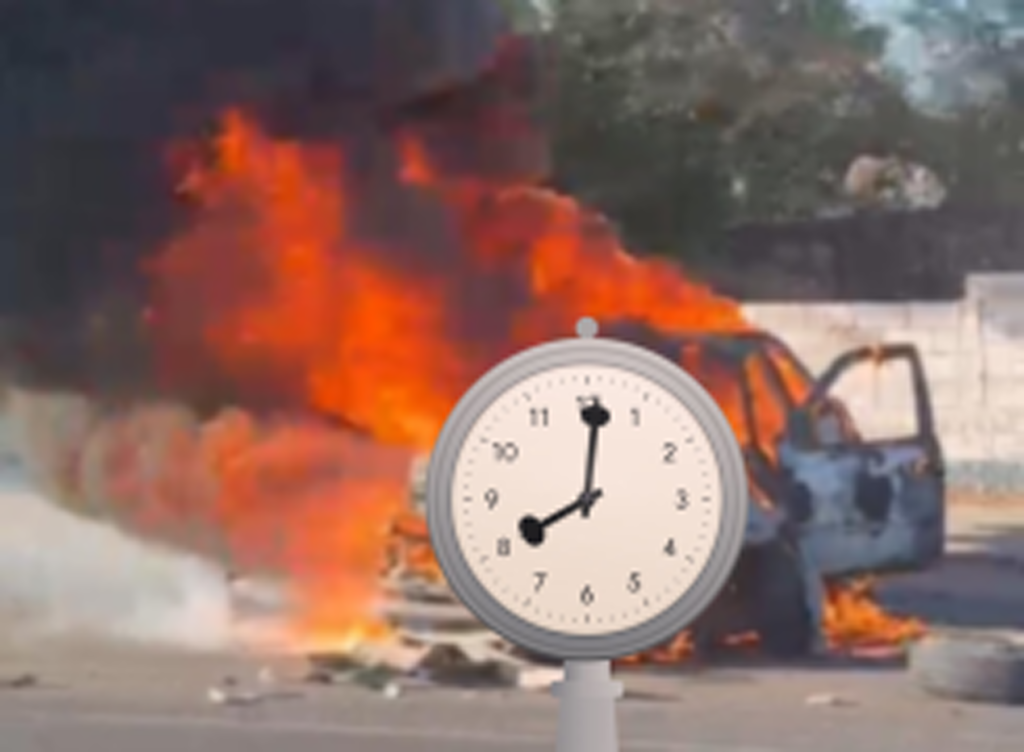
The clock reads h=8 m=1
